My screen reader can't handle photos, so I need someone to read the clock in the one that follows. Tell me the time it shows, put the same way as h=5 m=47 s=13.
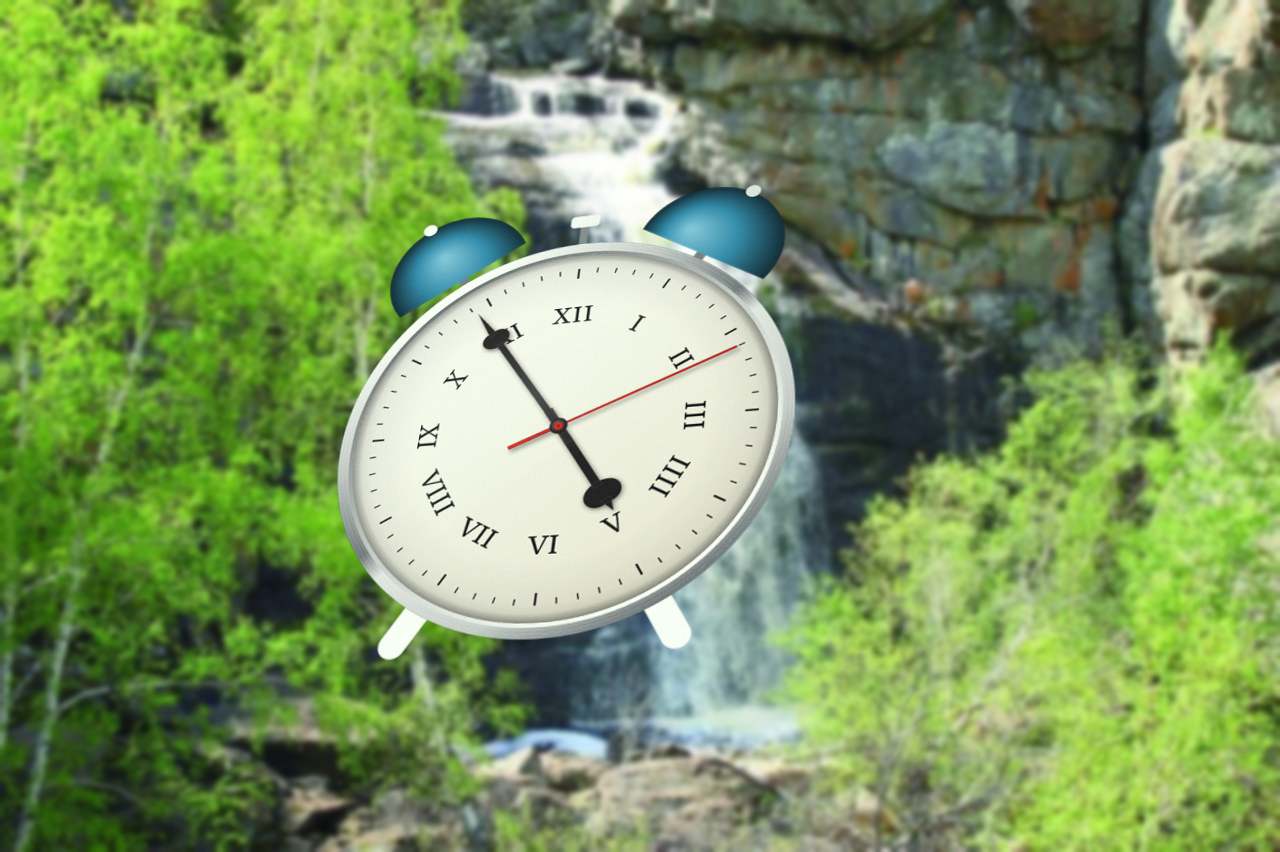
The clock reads h=4 m=54 s=11
